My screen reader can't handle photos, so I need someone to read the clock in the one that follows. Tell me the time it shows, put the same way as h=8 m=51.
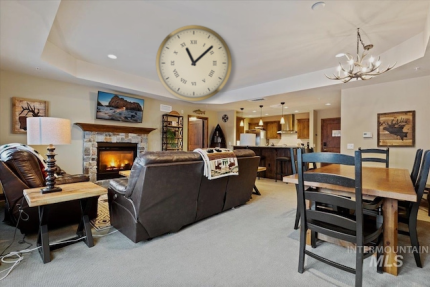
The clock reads h=11 m=8
